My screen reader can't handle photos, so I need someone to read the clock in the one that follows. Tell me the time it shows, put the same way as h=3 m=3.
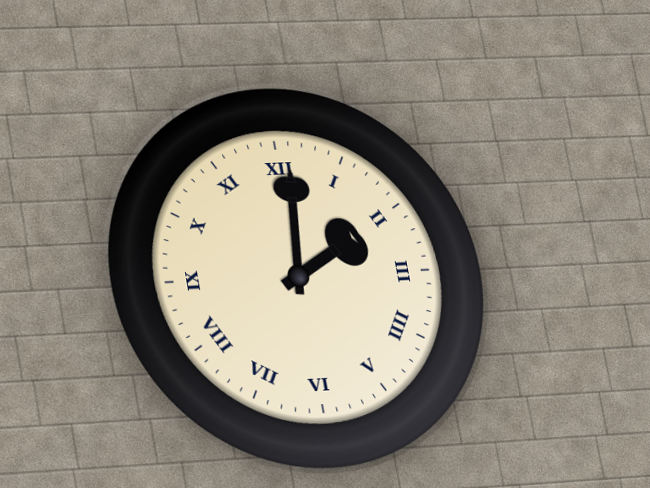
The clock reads h=2 m=1
